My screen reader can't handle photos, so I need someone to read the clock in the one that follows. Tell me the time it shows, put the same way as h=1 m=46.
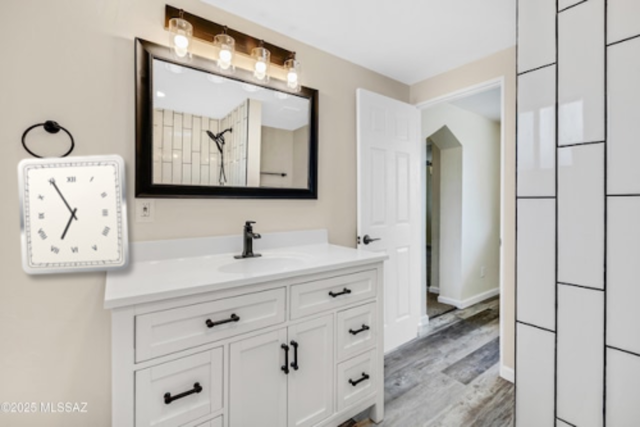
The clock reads h=6 m=55
